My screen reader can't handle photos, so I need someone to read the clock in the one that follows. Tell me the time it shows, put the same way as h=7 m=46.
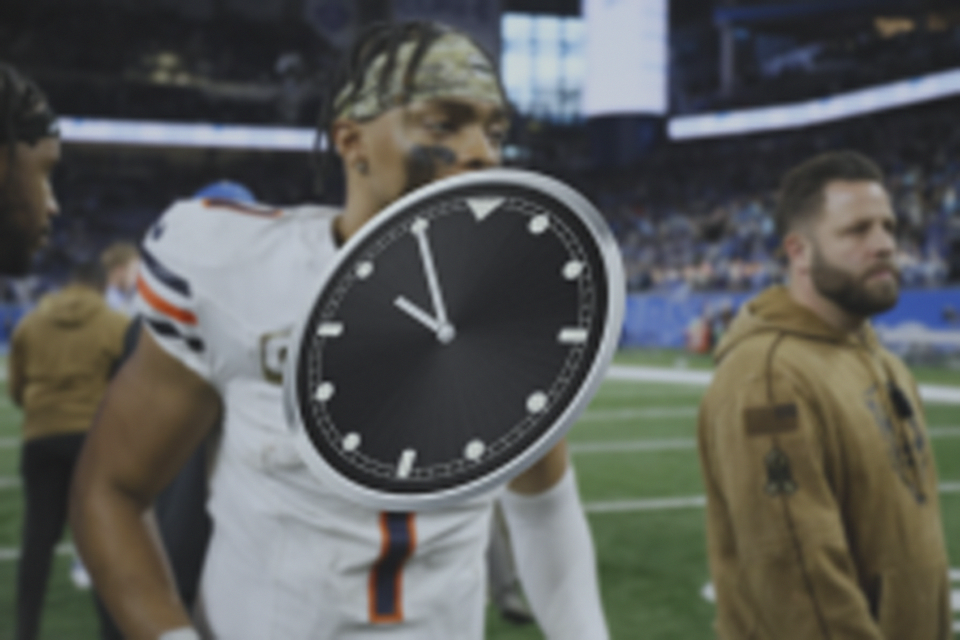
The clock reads h=9 m=55
